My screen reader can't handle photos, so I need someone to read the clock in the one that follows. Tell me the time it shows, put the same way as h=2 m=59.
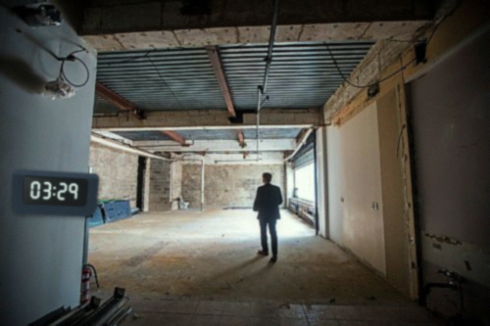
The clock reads h=3 m=29
